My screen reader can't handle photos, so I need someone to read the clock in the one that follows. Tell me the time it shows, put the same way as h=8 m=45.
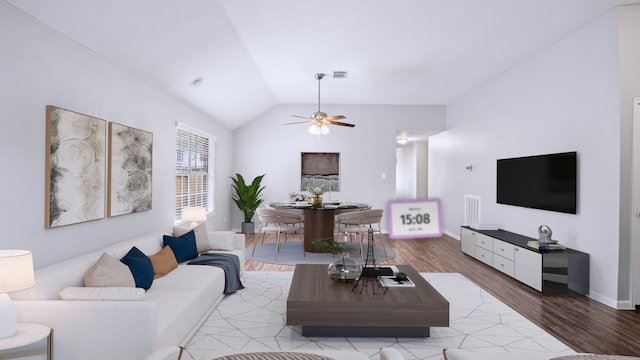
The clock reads h=15 m=8
